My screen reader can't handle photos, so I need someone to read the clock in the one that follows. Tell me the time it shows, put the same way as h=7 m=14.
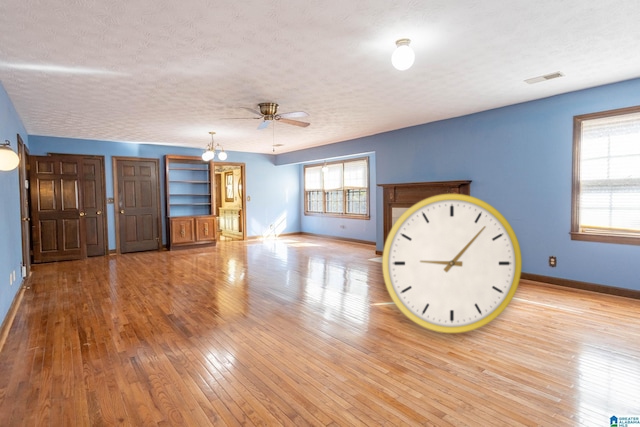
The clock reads h=9 m=7
